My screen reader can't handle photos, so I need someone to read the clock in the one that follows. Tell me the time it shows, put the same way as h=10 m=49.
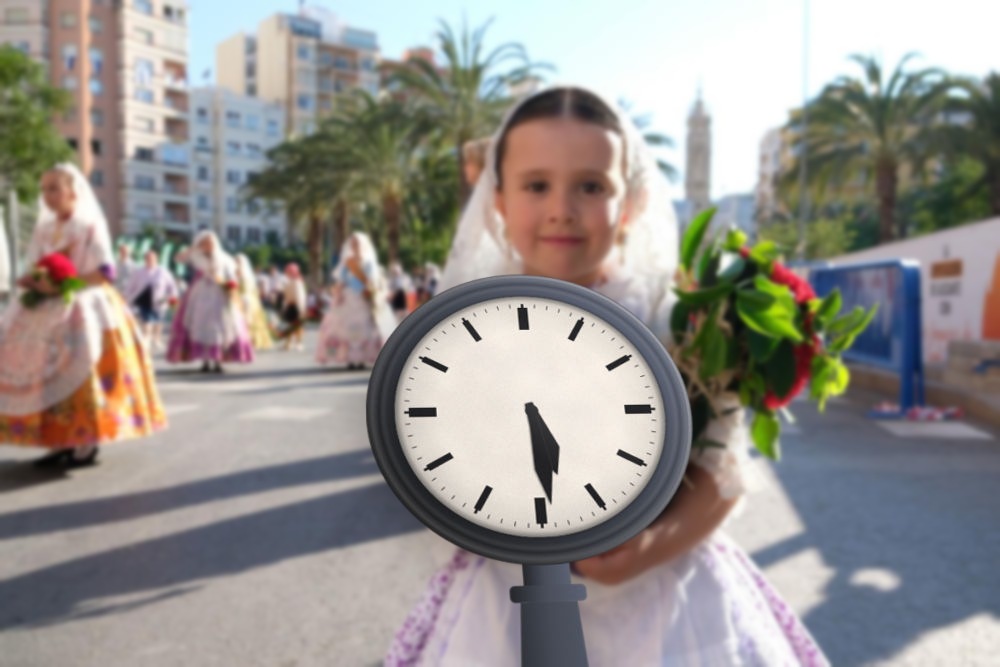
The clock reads h=5 m=29
